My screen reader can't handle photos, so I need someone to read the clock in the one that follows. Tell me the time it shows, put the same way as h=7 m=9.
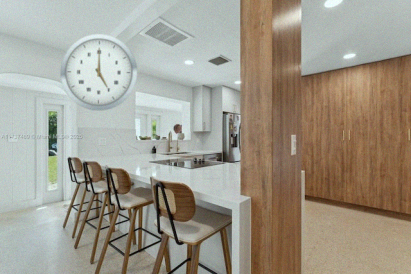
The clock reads h=5 m=0
